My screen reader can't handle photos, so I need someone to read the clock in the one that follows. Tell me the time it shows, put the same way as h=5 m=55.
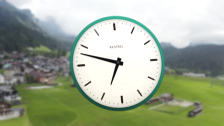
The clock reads h=6 m=48
